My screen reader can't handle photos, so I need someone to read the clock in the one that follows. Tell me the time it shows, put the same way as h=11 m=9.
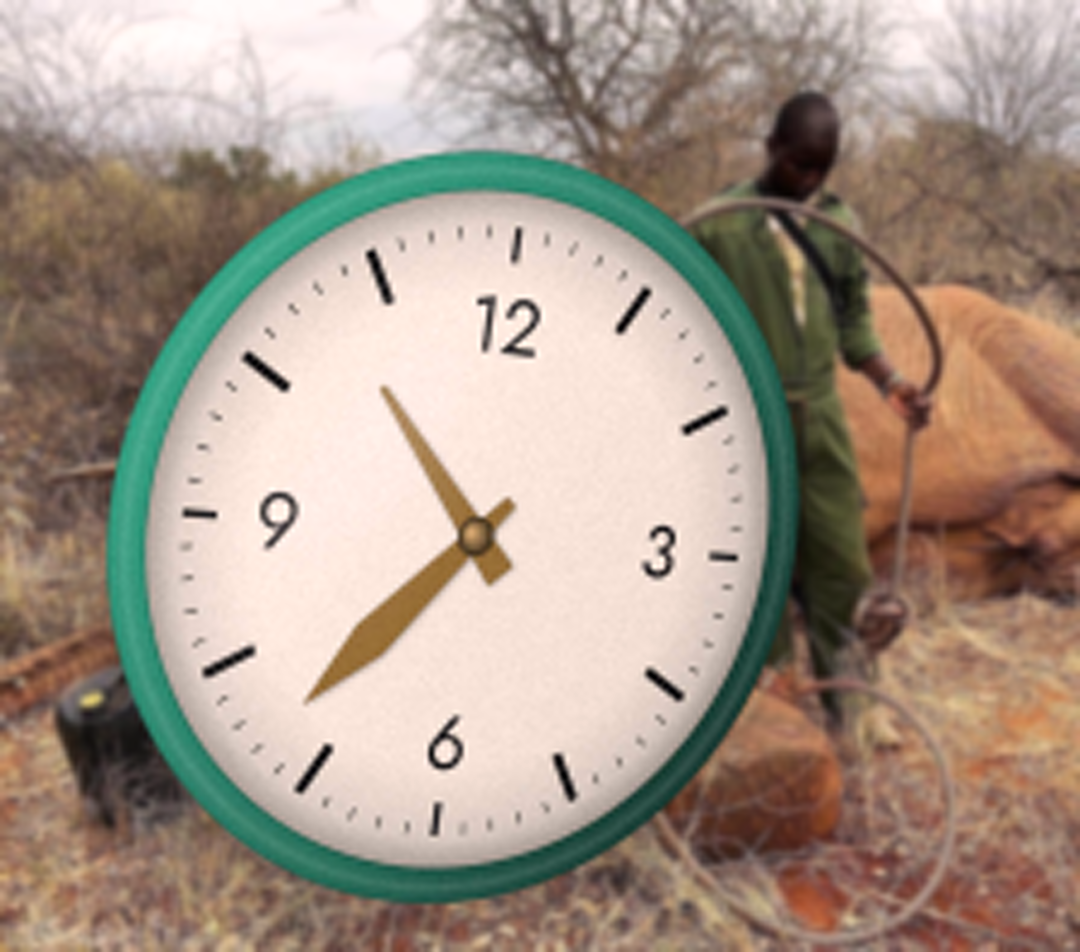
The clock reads h=10 m=37
